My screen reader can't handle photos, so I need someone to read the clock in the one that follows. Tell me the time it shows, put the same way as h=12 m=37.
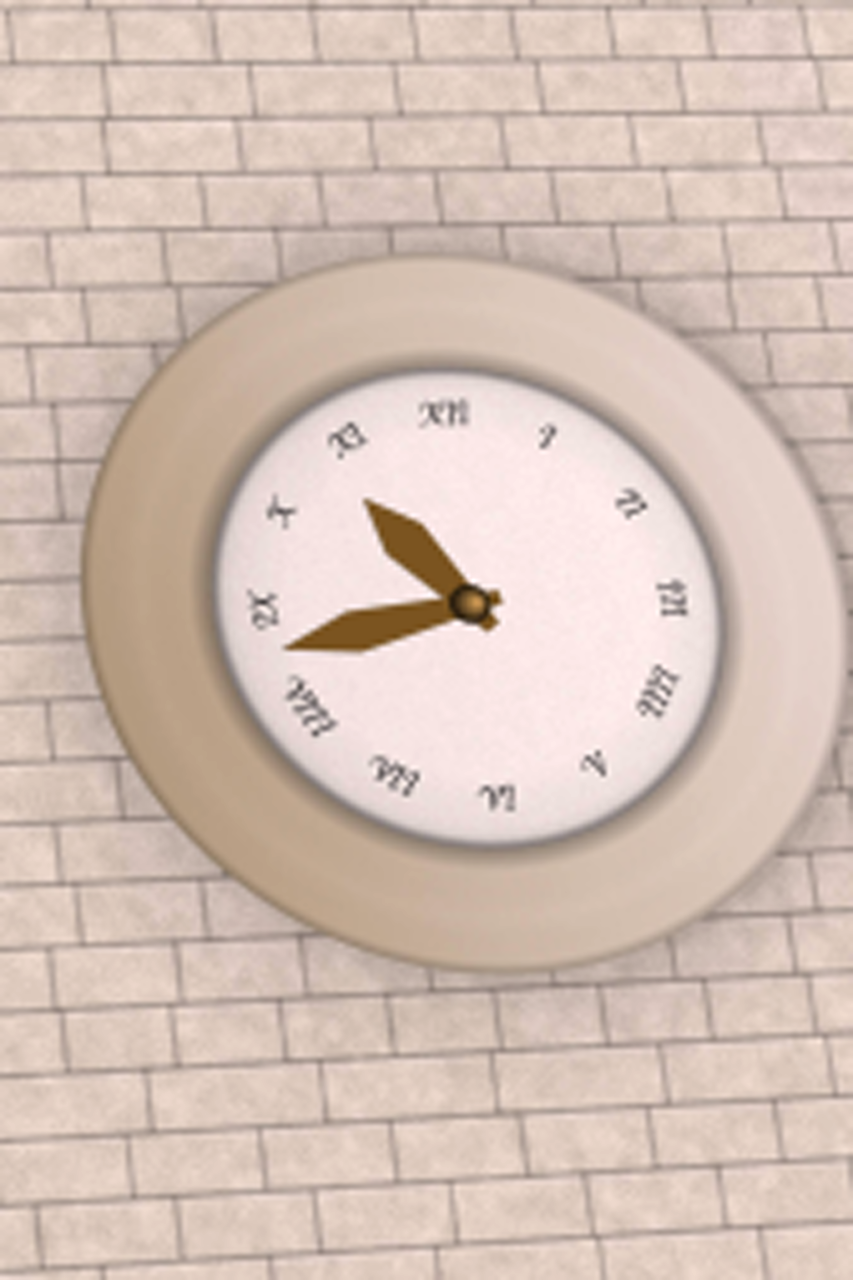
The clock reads h=10 m=43
